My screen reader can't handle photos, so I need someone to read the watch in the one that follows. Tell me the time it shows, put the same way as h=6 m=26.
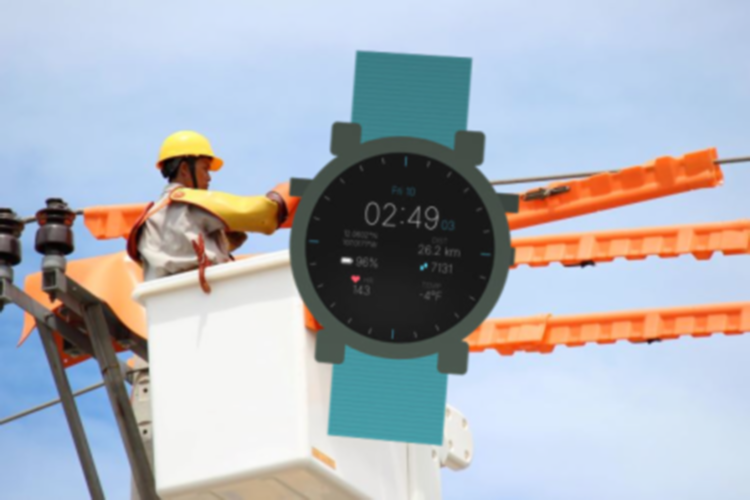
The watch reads h=2 m=49
